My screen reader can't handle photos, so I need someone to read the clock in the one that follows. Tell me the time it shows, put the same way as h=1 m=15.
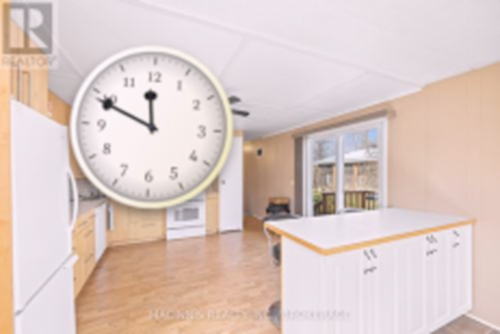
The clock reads h=11 m=49
